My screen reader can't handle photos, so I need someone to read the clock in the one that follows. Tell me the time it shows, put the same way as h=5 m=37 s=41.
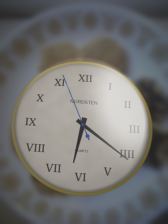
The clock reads h=6 m=20 s=56
